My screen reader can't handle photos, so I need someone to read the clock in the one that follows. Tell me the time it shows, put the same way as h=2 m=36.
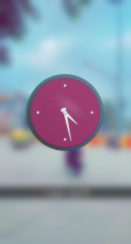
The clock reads h=4 m=28
